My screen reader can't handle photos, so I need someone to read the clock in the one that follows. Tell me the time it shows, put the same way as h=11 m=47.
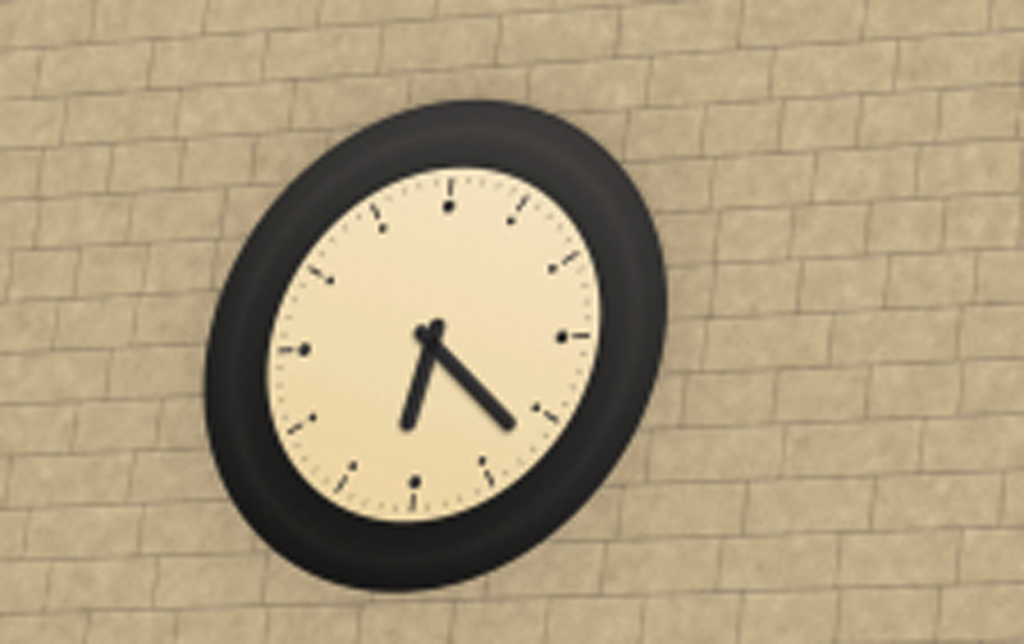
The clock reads h=6 m=22
